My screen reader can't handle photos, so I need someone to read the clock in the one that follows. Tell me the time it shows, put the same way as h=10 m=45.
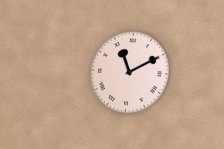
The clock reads h=11 m=10
